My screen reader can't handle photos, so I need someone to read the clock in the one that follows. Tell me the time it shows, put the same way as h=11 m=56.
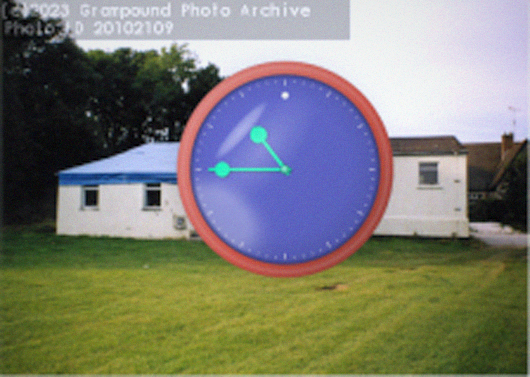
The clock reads h=10 m=45
